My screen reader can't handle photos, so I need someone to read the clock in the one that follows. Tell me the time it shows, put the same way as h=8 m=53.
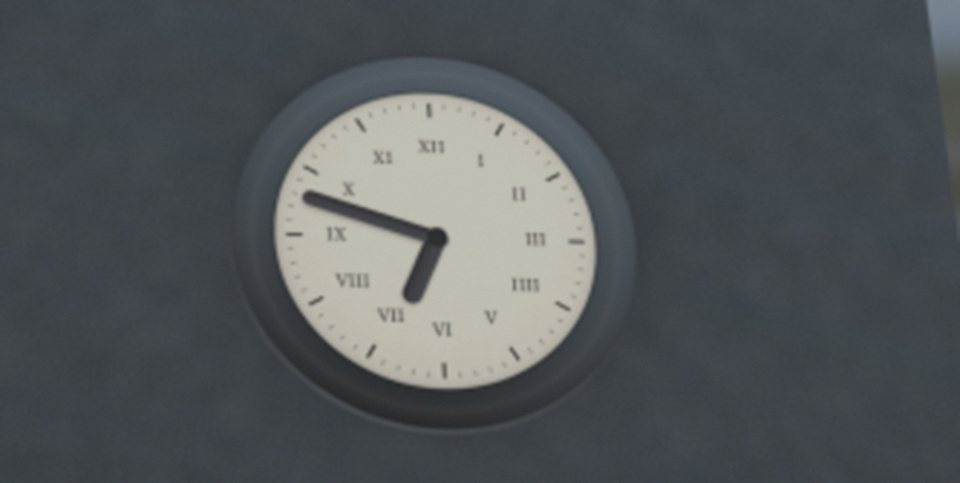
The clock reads h=6 m=48
